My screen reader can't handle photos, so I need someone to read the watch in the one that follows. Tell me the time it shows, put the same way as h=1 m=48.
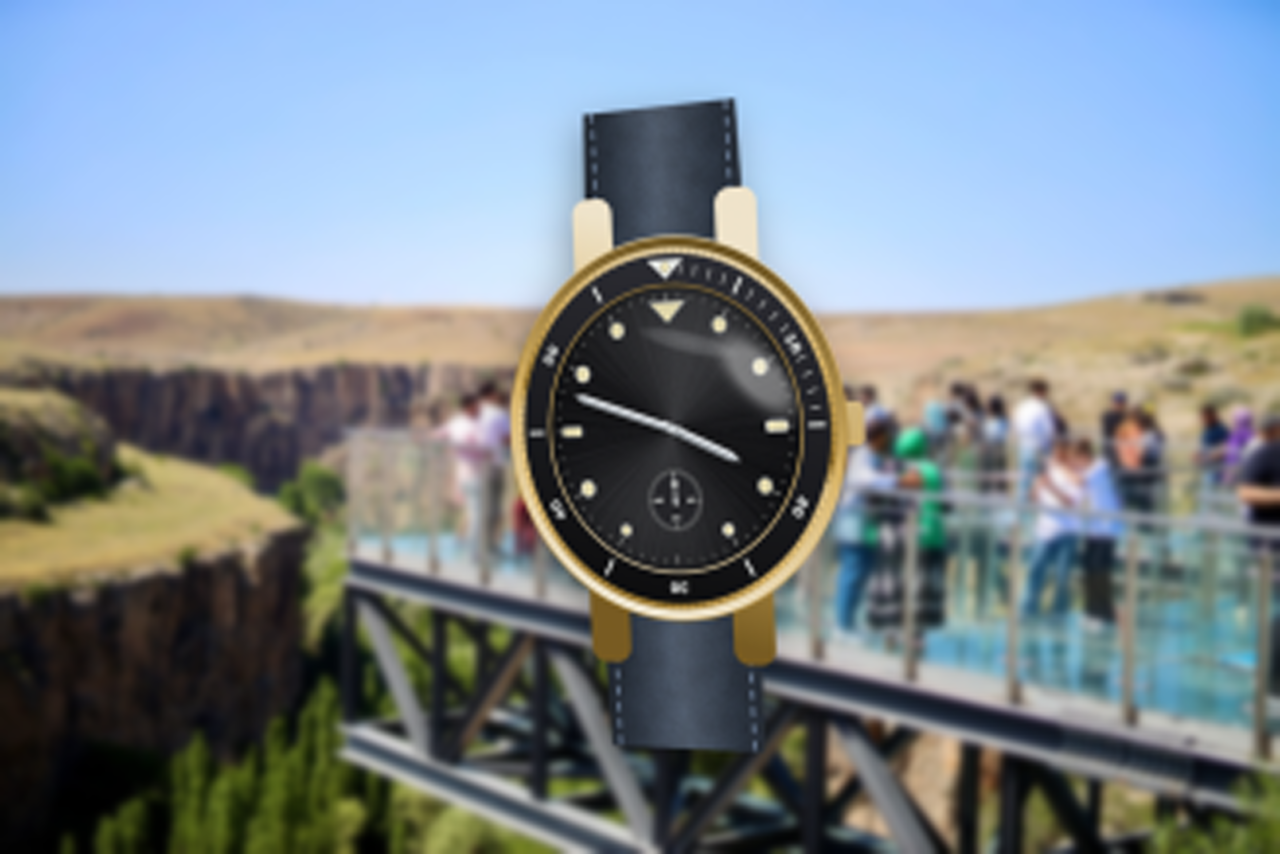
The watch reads h=3 m=48
